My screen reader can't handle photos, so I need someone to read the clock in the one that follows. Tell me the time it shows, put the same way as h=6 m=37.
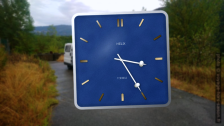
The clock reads h=3 m=25
